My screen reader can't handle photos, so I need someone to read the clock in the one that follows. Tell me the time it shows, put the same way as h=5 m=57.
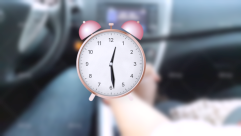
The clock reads h=12 m=29
